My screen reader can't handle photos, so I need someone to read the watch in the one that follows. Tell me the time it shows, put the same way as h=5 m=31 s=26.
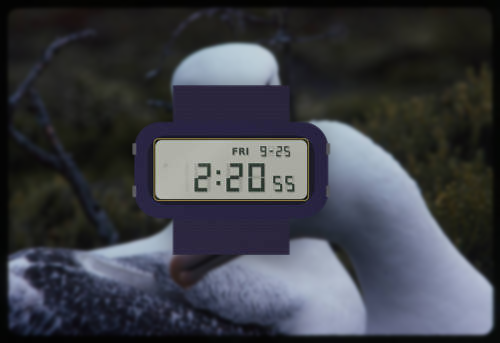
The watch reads h=2 m=20 s=55
